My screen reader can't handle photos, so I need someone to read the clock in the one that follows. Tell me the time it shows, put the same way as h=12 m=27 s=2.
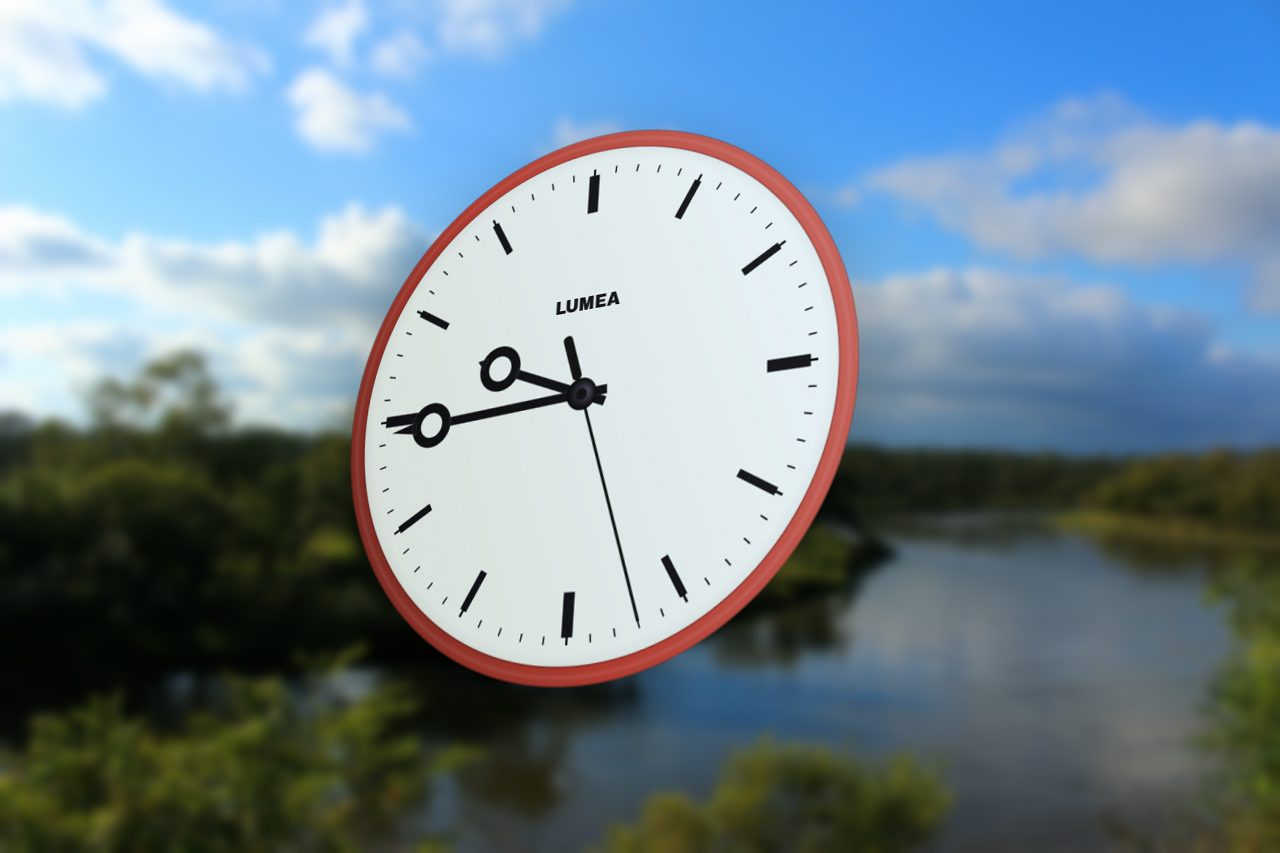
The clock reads h=9 m=44 s=27
